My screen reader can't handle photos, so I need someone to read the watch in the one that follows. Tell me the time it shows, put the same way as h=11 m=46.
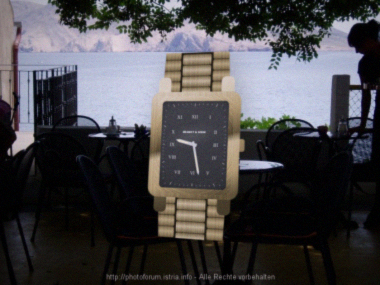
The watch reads h=9 m=28
